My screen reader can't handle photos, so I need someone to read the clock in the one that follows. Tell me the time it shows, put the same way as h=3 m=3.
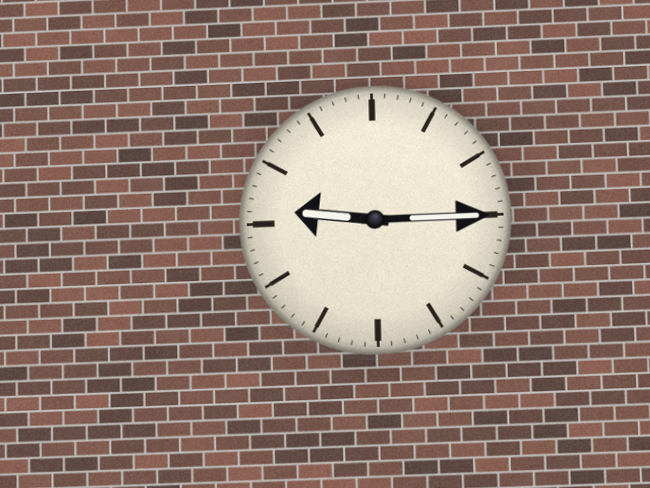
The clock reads h=9 m=15
